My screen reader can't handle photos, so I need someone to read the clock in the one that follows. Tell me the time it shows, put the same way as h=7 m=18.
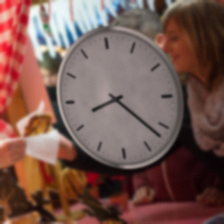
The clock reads h=8 m=22
